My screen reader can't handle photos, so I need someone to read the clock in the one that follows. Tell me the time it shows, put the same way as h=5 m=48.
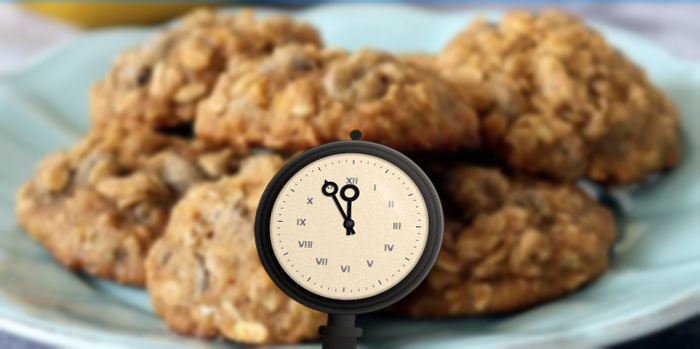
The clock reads h=11 m=55
